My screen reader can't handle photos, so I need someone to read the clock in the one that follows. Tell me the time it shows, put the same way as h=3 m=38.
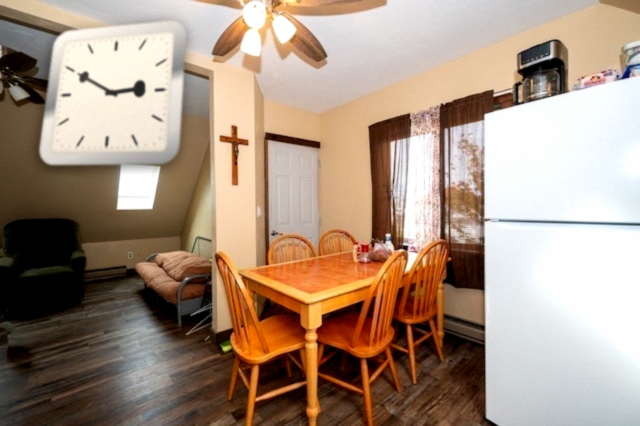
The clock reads h=2 m=50
